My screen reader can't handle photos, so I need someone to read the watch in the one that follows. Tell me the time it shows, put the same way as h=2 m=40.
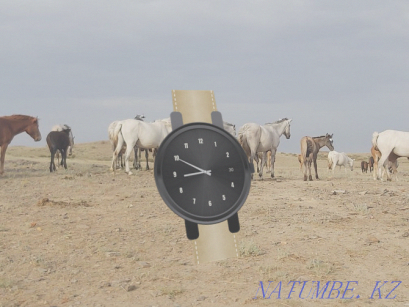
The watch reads h=8 m=50
